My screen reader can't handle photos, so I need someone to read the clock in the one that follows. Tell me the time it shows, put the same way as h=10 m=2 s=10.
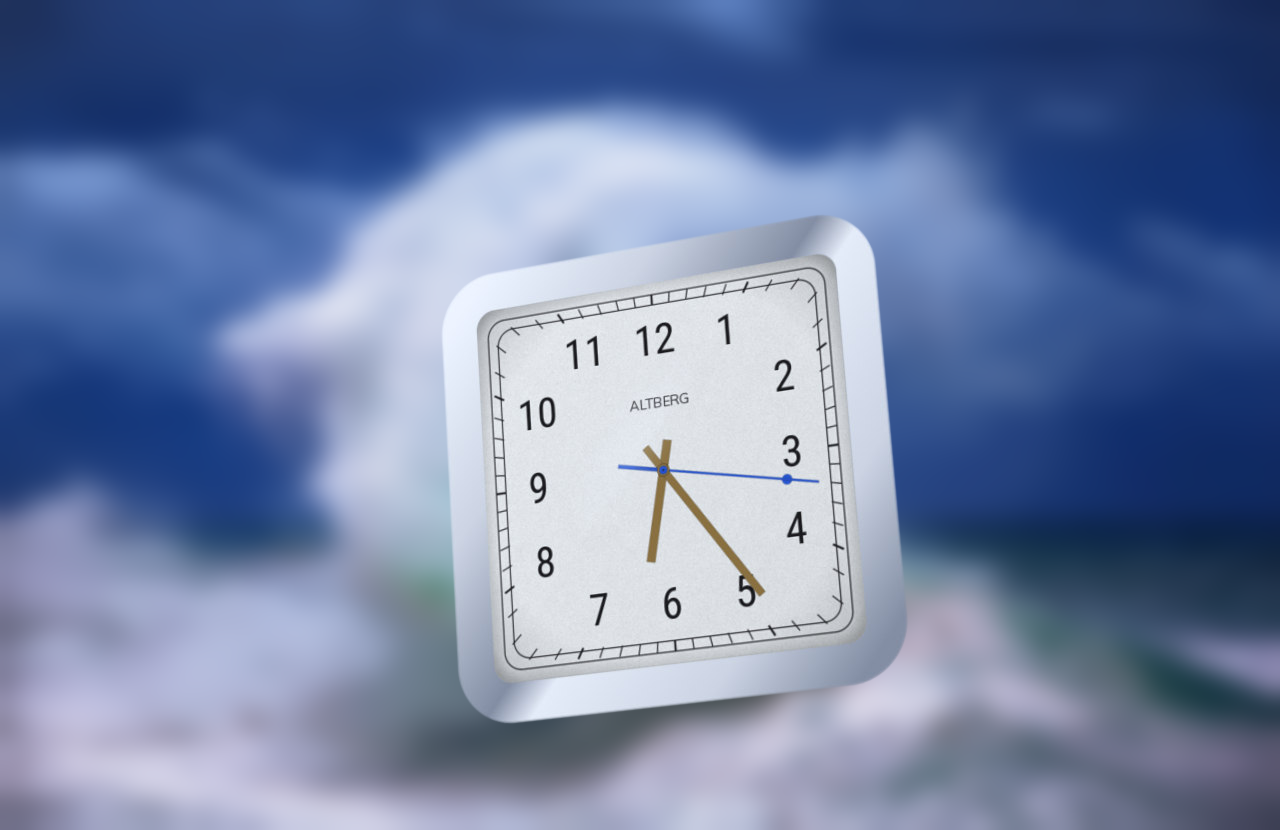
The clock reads h=6 m=24 s=17
